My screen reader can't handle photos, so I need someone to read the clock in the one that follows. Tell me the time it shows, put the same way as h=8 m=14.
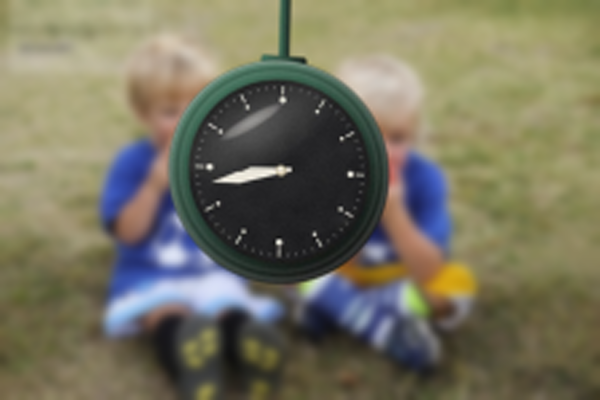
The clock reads h=8 m=43
